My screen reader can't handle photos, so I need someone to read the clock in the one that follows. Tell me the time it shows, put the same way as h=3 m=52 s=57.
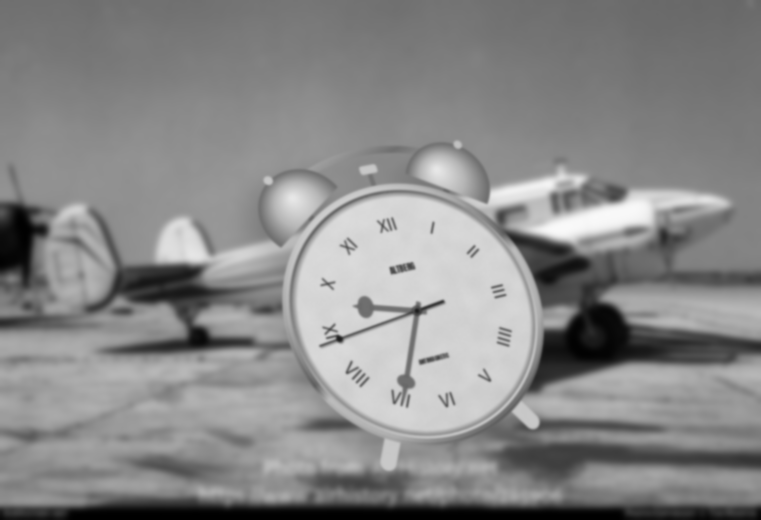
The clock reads h=9 m=34 s=44
